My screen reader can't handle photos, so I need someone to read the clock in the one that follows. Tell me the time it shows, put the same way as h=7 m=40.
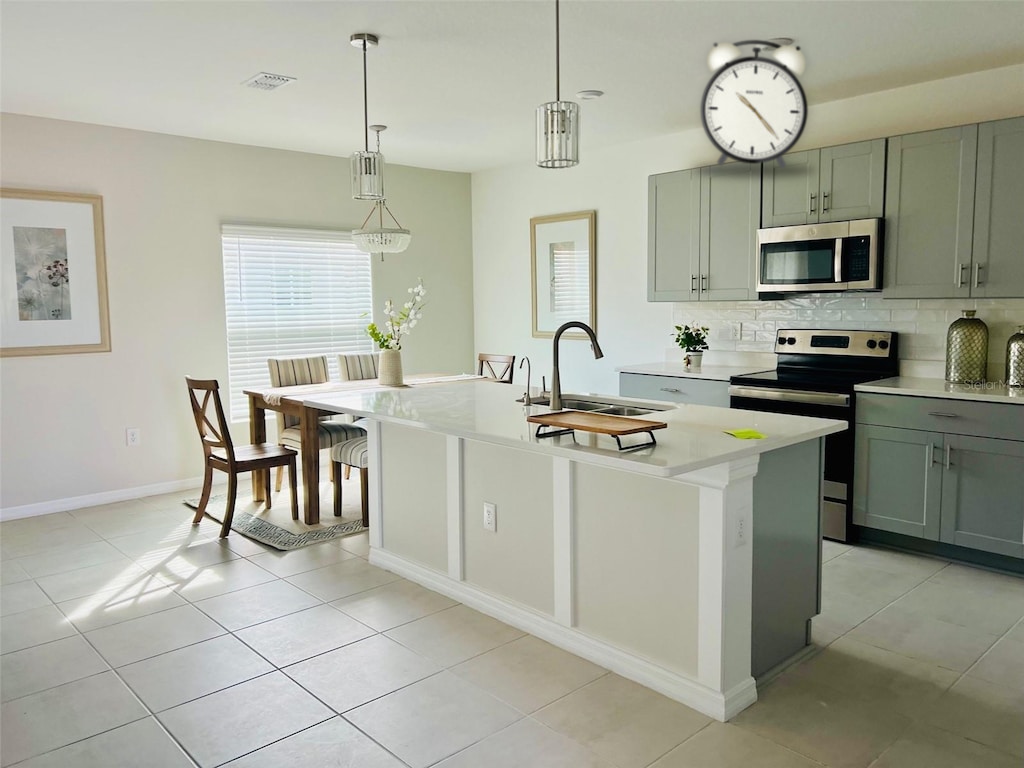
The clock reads h=10 m=23
